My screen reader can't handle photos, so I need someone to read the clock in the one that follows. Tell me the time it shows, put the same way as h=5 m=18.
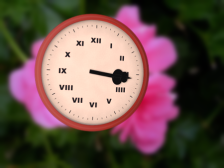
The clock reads h=3 m=16
